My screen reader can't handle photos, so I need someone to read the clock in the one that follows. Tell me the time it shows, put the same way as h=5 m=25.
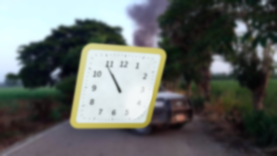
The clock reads h=10 m=54
